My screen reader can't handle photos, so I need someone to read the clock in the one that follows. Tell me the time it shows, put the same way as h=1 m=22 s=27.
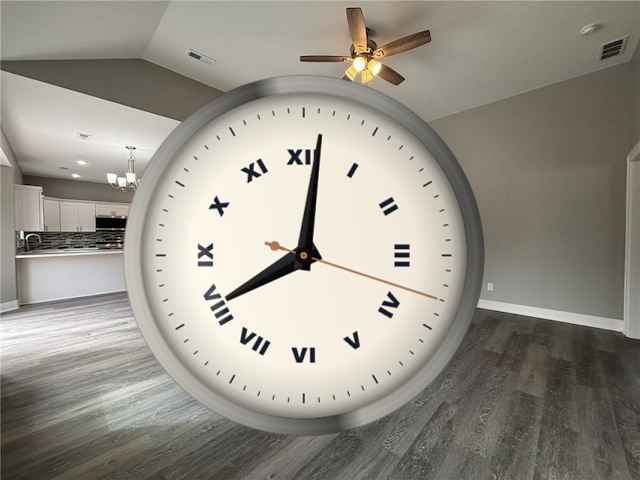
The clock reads h=8 m=1 s=18
